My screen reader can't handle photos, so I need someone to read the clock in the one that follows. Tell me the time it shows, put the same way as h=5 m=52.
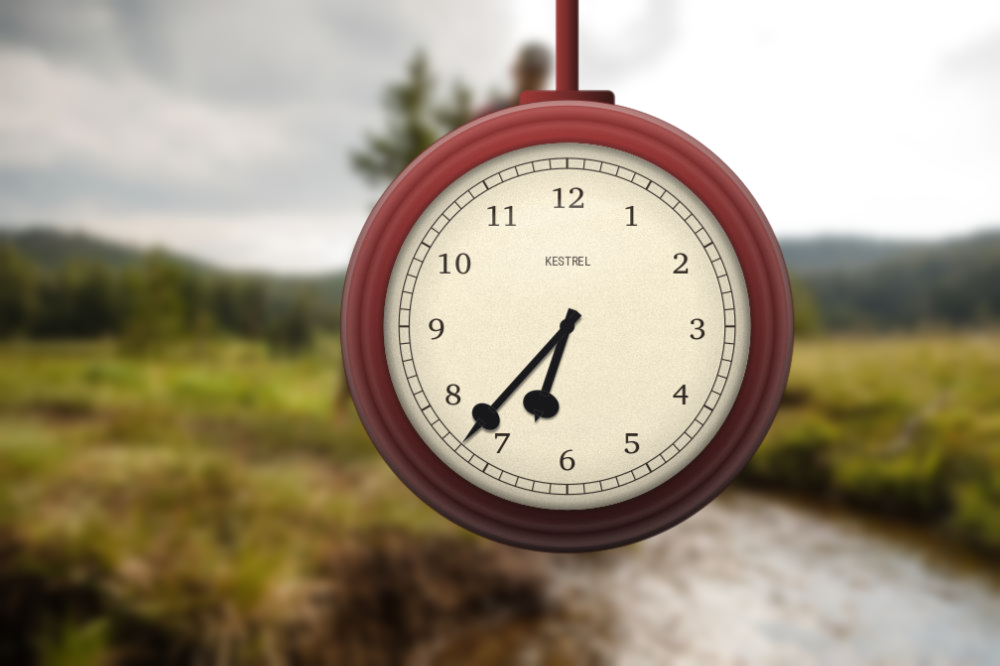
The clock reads h=6 m=37
